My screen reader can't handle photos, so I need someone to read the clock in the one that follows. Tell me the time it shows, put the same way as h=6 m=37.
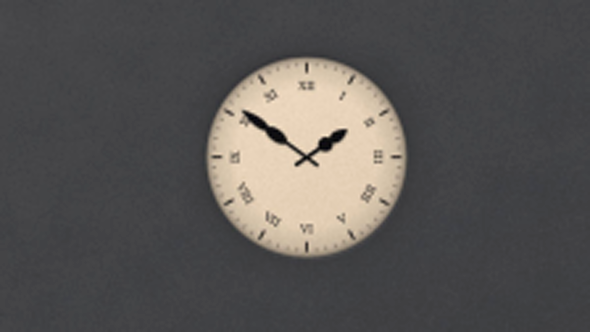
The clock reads h=1 m=51
